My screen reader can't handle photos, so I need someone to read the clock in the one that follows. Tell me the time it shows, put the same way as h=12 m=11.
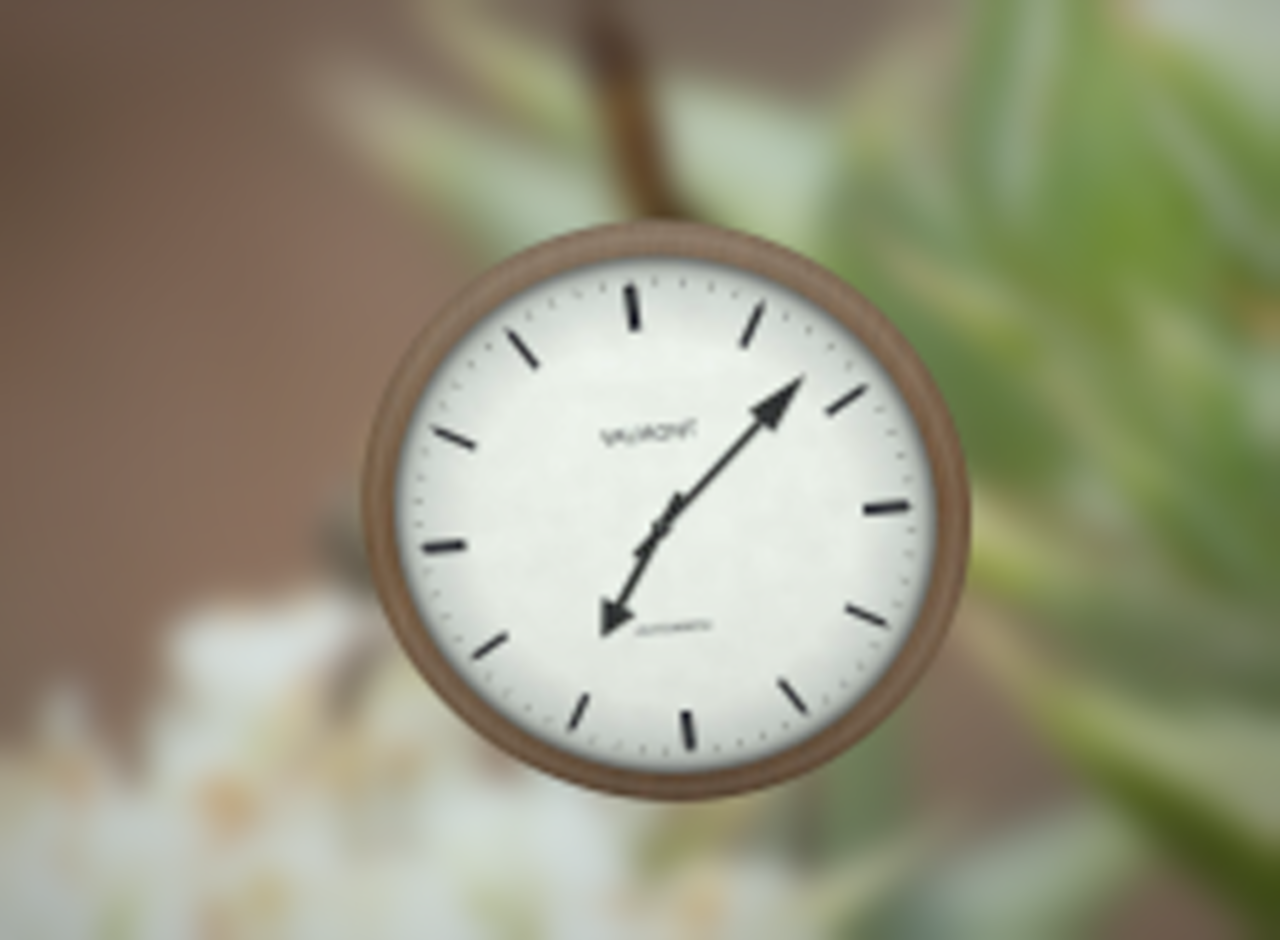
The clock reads h=7 m=8
